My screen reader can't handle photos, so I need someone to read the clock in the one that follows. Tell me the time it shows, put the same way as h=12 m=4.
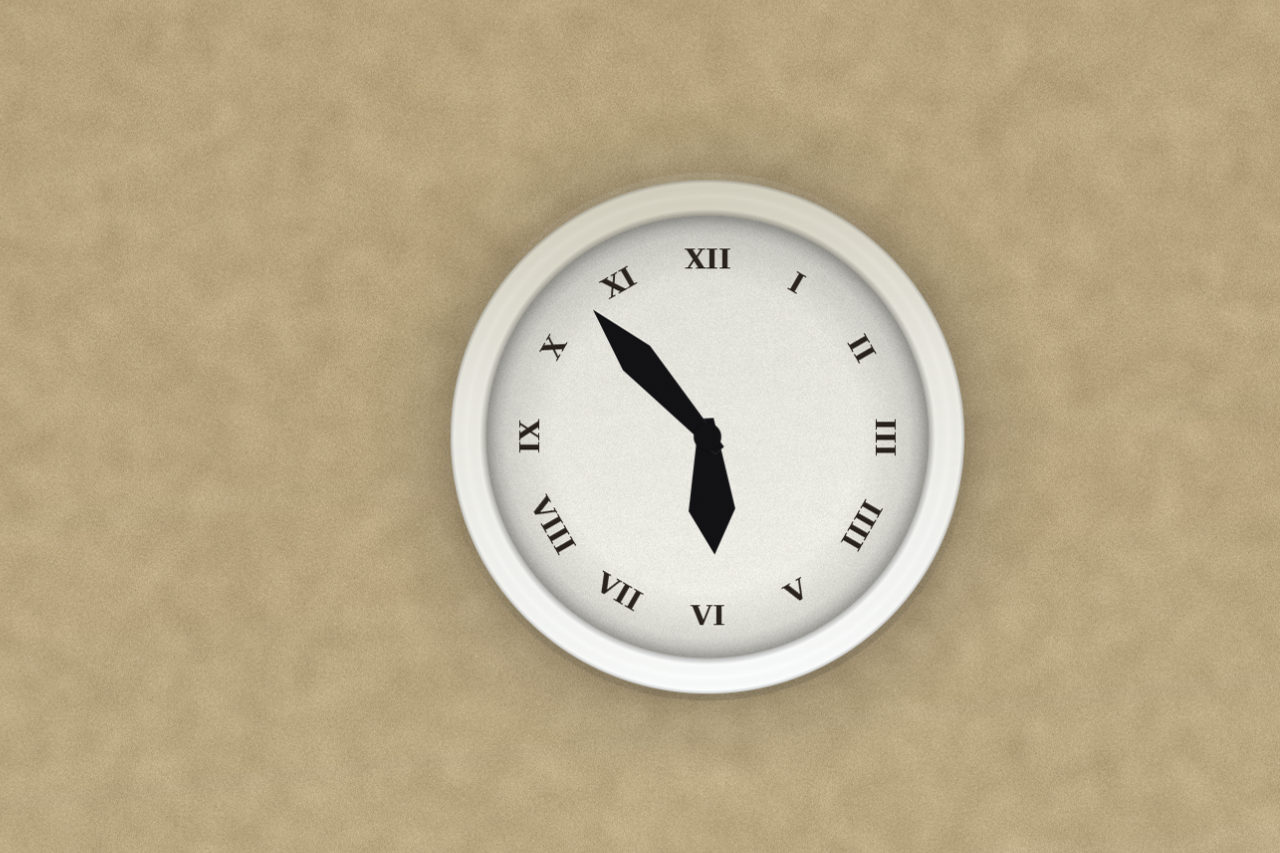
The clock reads h=5 m=53
